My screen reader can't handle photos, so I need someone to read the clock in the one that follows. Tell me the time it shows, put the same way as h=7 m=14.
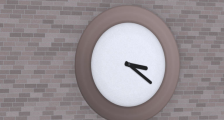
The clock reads h=3 m=21
